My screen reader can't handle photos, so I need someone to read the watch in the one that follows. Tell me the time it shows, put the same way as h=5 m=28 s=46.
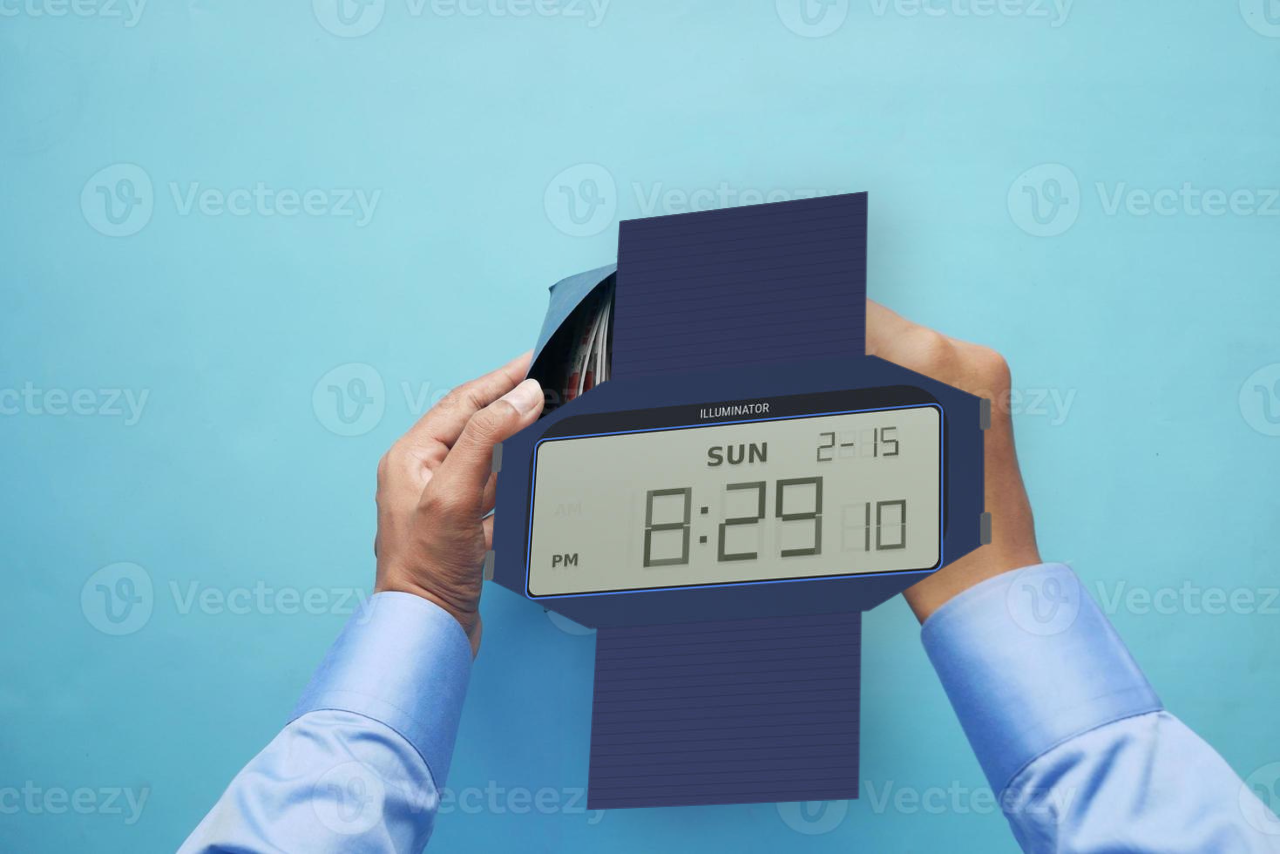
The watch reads h=8 m=29 s=10
